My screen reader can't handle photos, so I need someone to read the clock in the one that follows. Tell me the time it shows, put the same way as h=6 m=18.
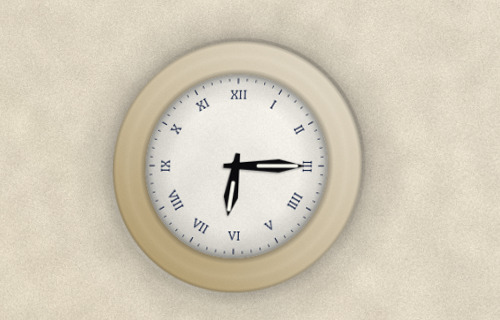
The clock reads h=6 m=15
